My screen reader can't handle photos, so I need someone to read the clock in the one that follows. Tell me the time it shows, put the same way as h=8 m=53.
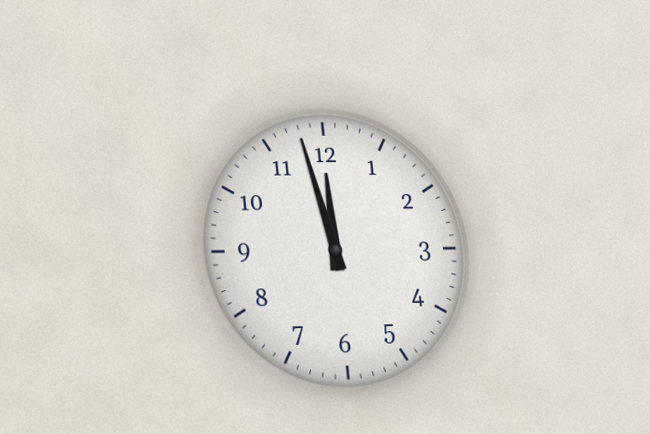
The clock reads h=11 m=58
